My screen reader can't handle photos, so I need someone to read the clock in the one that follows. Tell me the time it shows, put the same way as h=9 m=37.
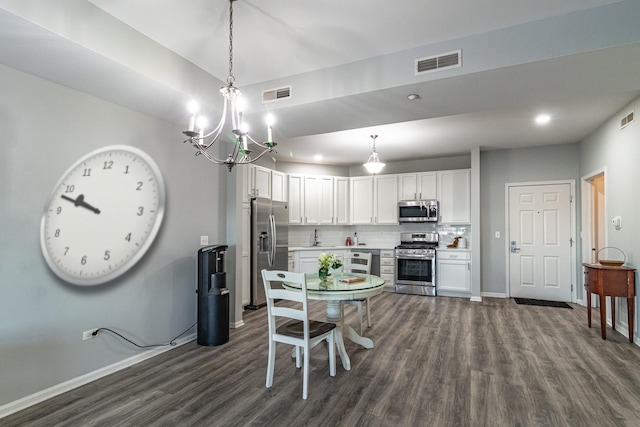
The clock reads h=9 m=48
